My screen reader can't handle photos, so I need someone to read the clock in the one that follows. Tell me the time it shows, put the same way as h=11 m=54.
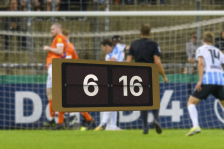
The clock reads h=6 m=16
